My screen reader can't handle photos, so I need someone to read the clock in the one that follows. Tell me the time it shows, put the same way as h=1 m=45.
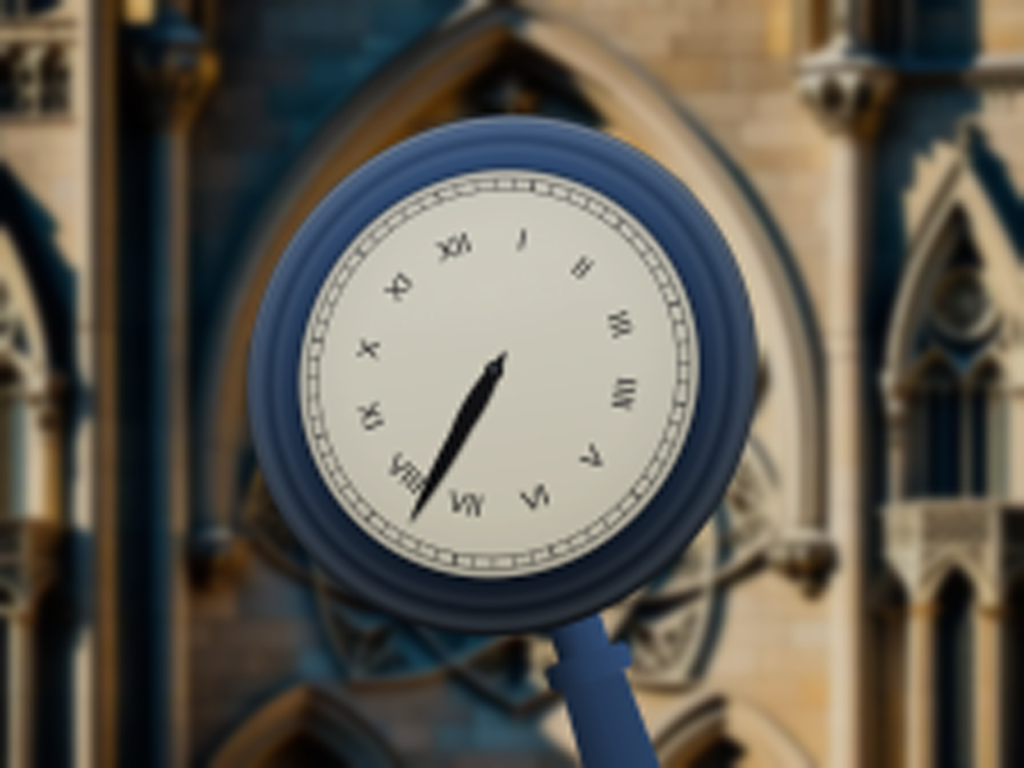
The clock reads h=7 m=38
